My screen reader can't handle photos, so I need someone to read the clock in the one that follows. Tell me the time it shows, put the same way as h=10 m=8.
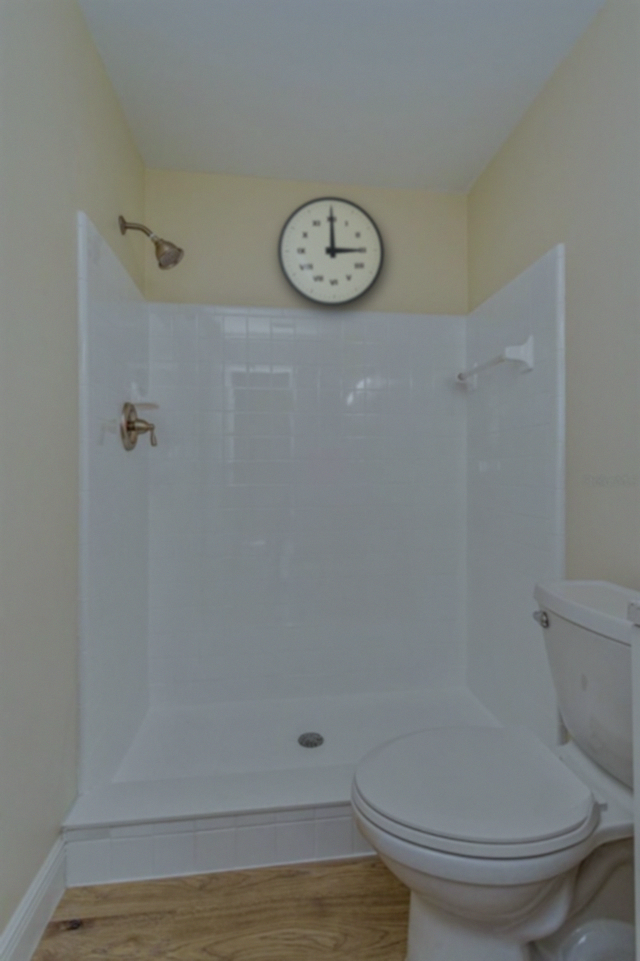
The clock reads h=3 m=0
